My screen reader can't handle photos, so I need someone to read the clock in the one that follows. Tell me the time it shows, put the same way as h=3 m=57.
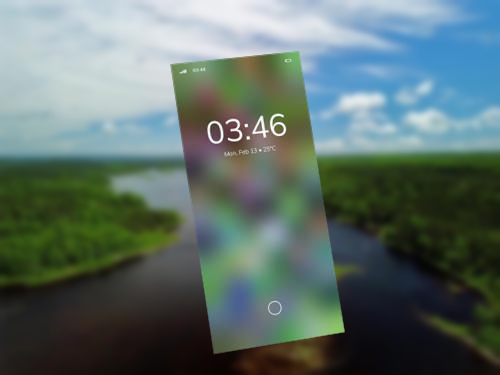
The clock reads h=3 m=46
